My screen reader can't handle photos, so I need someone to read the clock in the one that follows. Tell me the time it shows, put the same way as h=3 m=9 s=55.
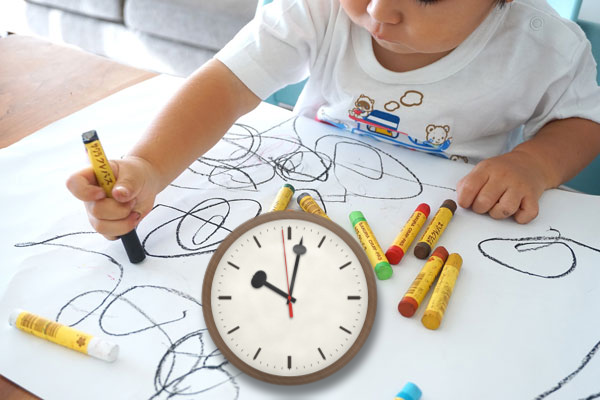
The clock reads h=10 m=1 s=59
